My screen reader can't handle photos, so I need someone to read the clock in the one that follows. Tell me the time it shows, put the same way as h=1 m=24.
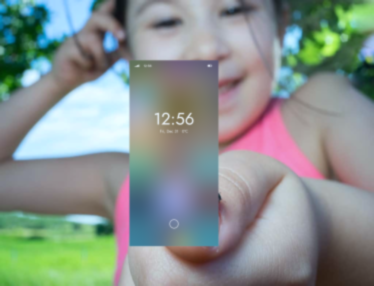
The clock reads h=12 m=56
